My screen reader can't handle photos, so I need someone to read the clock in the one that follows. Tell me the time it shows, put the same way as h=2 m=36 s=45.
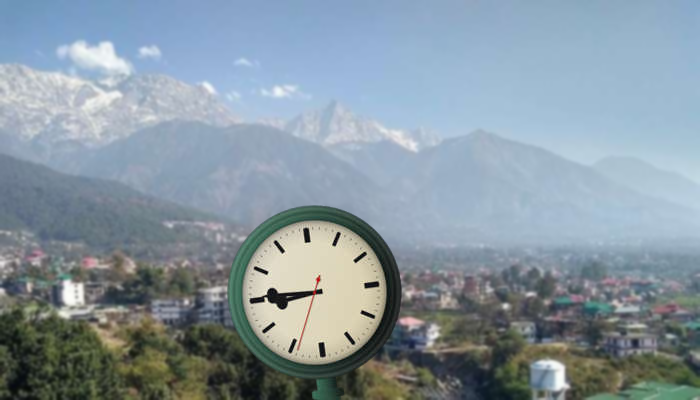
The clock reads h=8 m=45 s=34
